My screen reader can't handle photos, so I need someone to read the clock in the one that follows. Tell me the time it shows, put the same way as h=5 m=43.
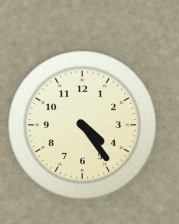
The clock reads h=4 m=24
